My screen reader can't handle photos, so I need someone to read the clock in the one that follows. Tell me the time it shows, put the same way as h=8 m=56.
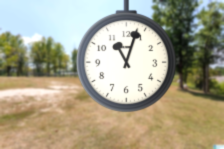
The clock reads h=11 m=3
